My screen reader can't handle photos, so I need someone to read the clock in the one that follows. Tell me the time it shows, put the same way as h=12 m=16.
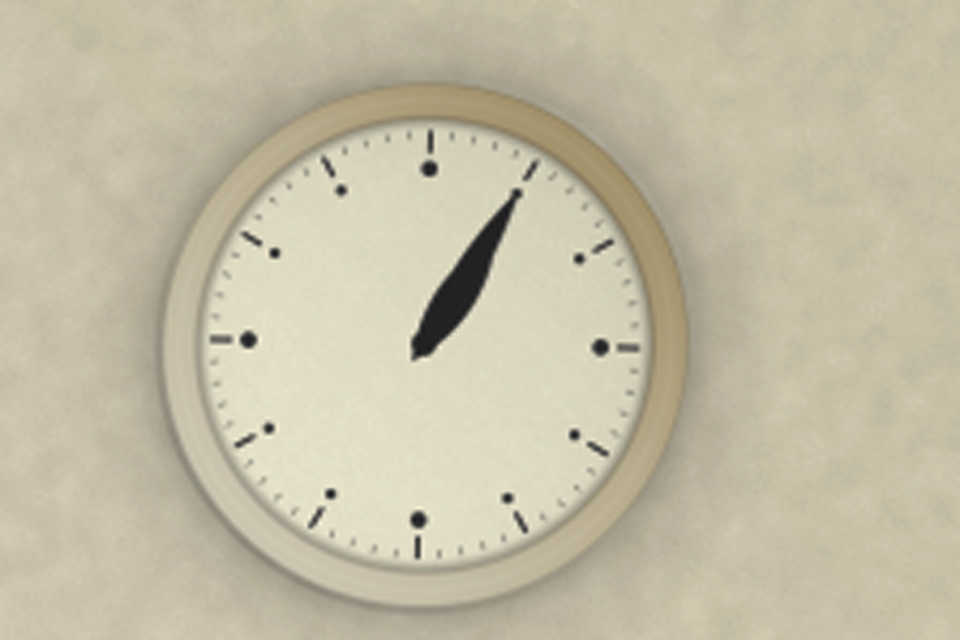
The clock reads h=1 m=5
